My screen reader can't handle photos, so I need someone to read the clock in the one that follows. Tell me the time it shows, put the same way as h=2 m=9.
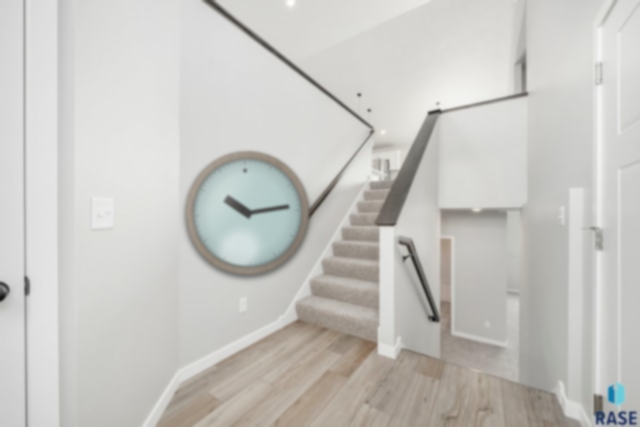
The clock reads h=10 m=14
